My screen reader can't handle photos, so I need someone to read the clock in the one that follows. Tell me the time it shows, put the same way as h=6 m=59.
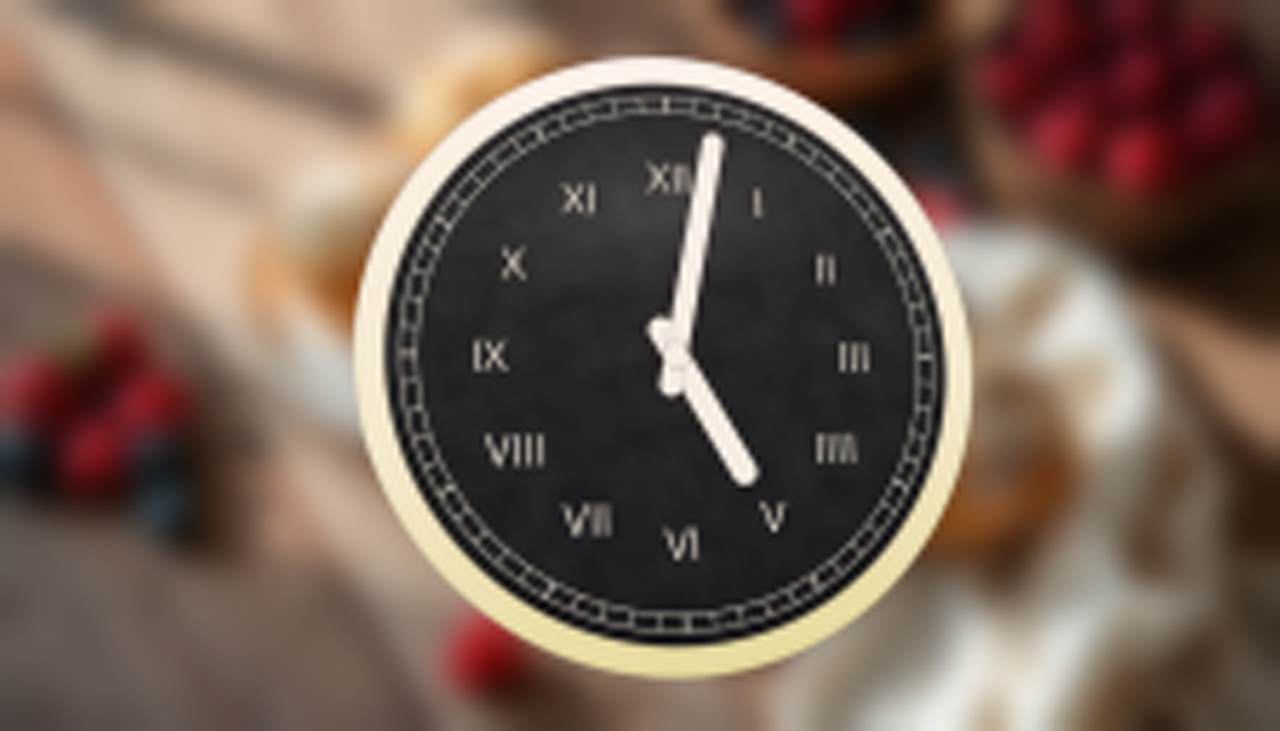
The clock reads h=5 m=2
